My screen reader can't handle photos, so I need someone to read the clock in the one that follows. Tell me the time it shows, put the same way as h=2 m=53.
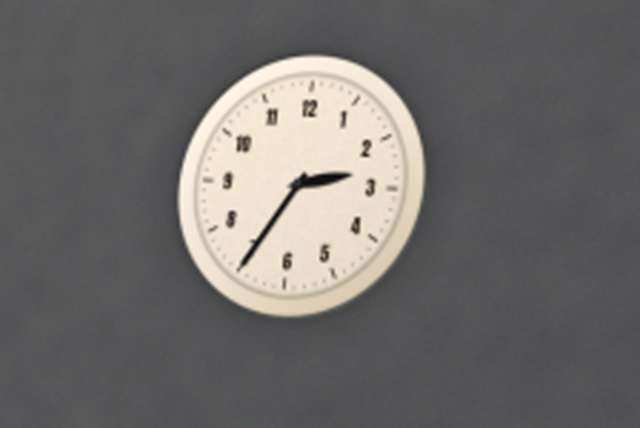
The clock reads h=2 m=35
